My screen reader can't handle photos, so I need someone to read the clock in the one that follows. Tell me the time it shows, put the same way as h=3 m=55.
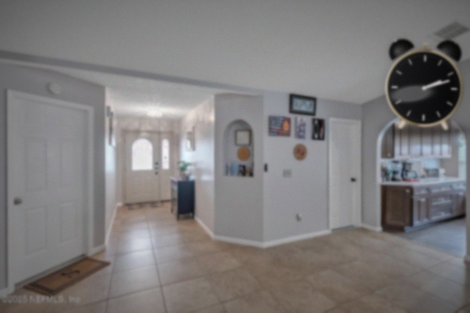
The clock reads h=2 m=12
